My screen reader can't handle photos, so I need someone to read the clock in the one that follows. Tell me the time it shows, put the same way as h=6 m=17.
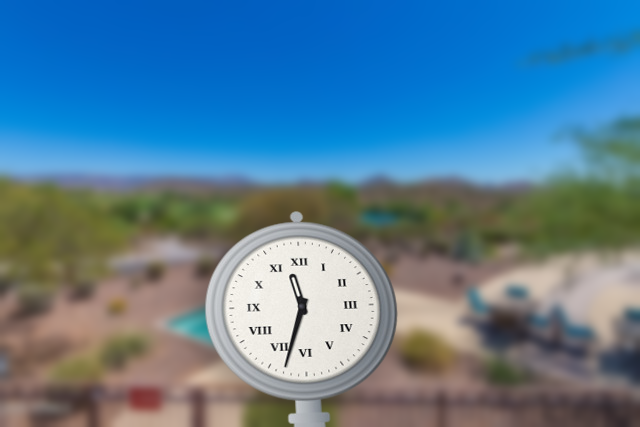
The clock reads h=11 m=33
